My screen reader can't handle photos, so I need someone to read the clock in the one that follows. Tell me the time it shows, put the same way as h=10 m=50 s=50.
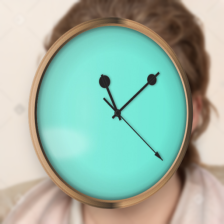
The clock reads h=11 m=8 s=22
